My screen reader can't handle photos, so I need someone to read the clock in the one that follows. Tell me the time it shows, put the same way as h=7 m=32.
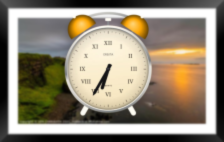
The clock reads h=6 m=35
